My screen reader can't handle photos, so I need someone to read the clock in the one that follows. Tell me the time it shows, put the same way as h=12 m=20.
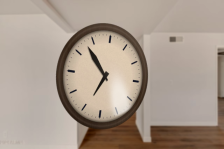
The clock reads h=6 m=53
